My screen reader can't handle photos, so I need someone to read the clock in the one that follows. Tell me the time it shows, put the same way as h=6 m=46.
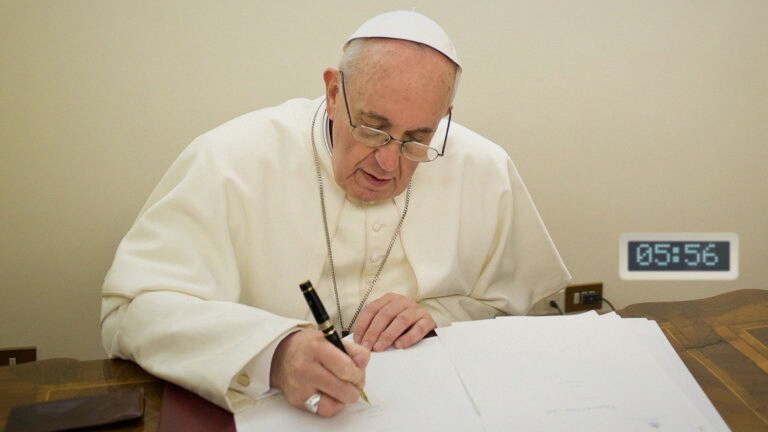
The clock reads h=5 m=56
